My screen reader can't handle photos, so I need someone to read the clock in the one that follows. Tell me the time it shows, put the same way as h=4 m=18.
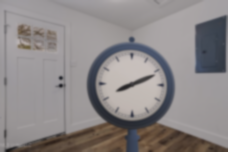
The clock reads h=8 m=11
